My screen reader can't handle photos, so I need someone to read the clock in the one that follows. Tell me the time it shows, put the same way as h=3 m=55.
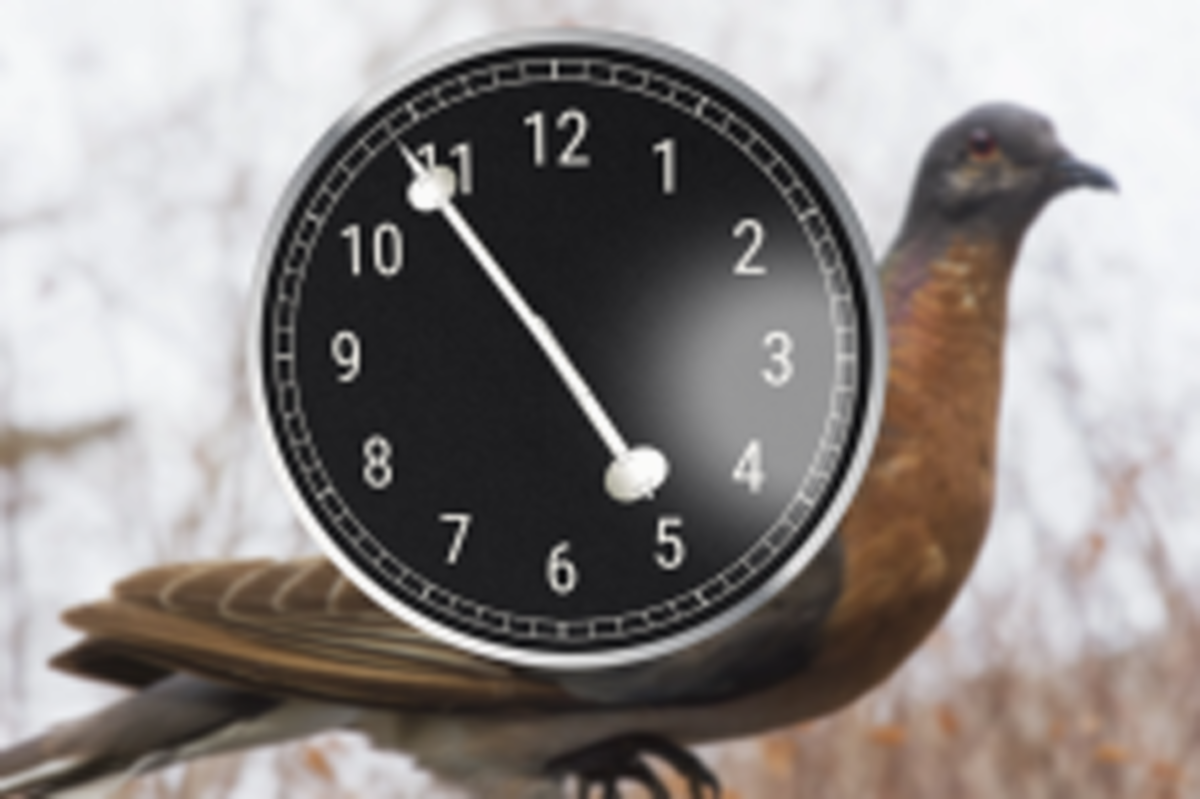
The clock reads h=4 m=54
